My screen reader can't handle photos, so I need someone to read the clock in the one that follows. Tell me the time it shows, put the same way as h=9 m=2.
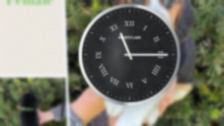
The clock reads h=11 m=15
